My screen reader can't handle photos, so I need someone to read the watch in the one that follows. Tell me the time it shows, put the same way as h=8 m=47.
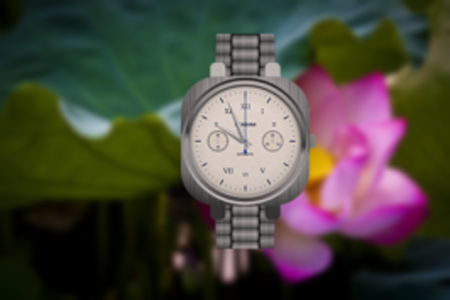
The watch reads h=9 m=56
